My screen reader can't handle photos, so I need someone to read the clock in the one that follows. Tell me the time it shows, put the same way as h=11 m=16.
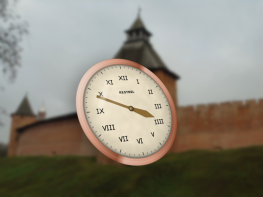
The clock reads h=3 m=49
